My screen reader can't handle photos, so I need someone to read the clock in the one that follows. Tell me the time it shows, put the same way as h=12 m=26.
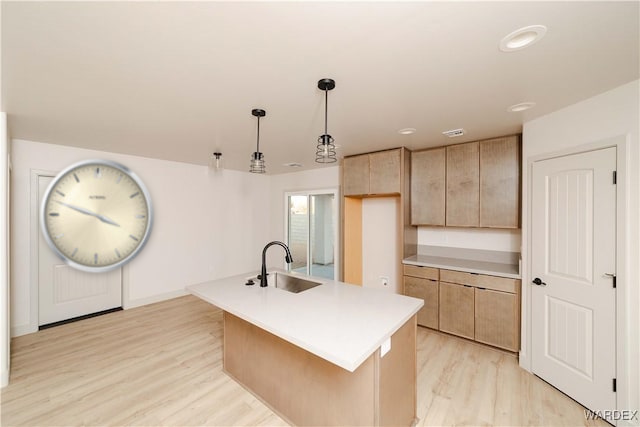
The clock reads h=3 m=48
